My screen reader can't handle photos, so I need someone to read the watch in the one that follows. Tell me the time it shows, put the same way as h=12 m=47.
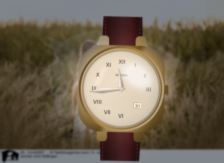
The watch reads h=11 m=44
